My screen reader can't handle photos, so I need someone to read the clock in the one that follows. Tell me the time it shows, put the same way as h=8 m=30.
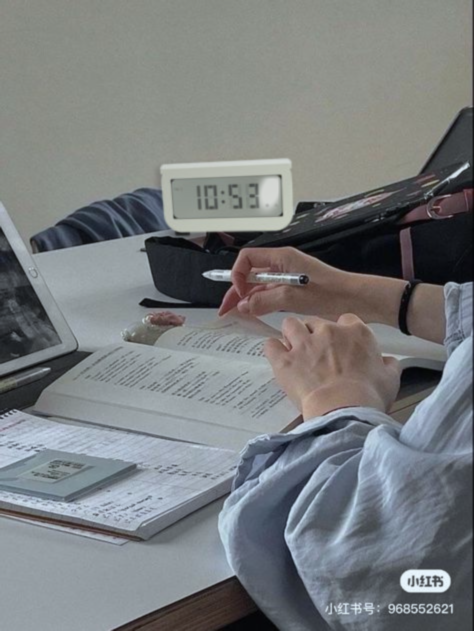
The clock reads h=10 m=53
